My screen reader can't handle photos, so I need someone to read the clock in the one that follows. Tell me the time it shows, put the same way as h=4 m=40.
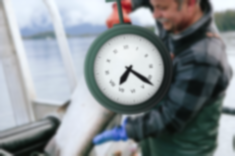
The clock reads h=7 m=22
